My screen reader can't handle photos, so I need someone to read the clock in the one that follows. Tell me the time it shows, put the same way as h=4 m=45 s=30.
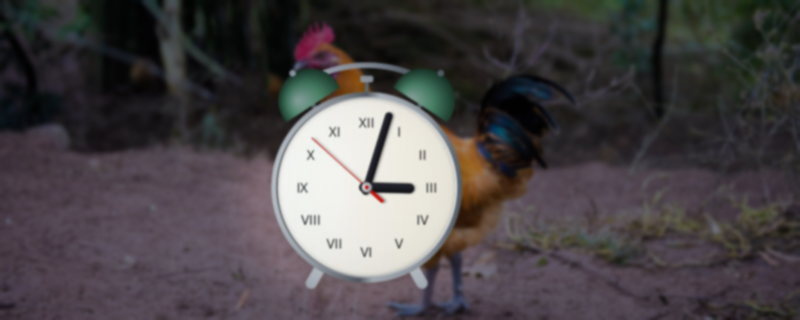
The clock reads h=3 m=2 s=52
